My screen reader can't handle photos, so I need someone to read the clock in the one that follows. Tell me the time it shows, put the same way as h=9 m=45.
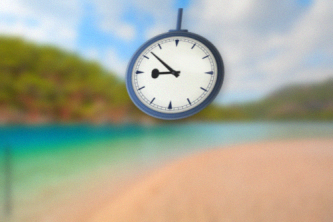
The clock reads h=8 m=52
